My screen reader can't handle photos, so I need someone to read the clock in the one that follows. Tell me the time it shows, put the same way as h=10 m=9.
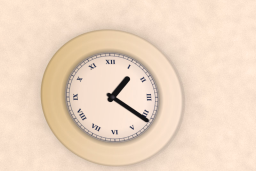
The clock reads h=1 m=21
